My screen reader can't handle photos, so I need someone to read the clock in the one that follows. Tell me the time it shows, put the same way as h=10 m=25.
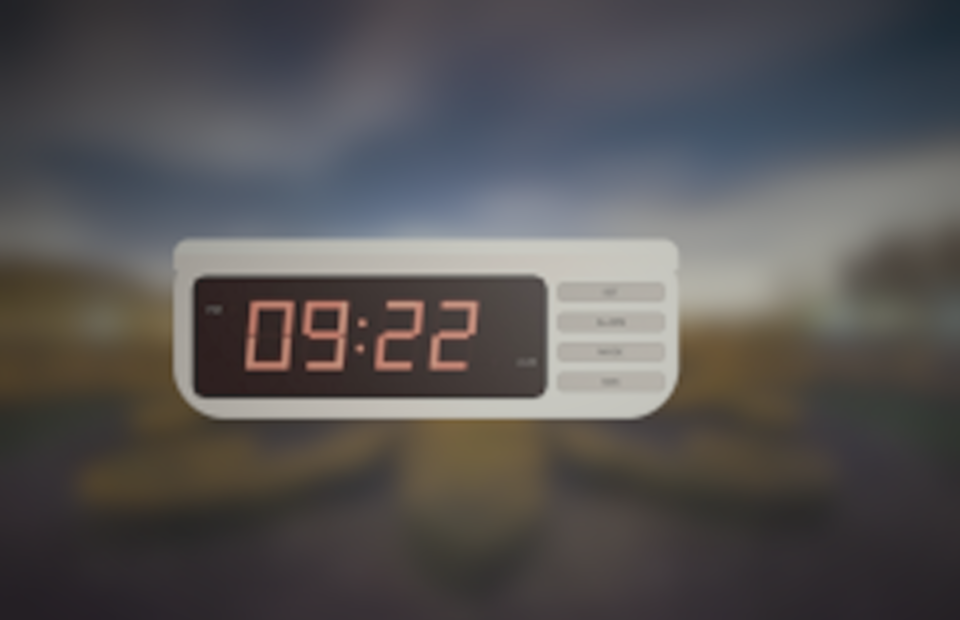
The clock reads h=9 m=22
